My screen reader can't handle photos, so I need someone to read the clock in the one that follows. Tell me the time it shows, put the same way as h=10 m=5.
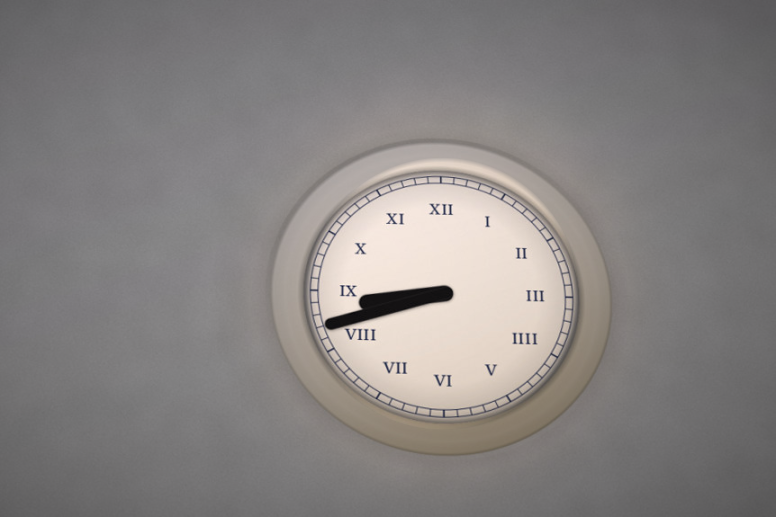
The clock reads h=8 m=42
